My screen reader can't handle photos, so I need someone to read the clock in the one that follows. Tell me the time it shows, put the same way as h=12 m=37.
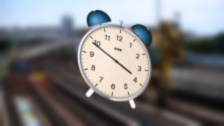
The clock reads h=3 m=49
